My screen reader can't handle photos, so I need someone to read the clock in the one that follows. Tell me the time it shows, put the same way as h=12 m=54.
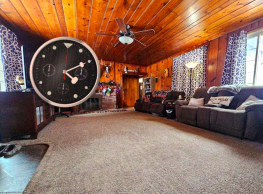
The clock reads h=4 m=10
